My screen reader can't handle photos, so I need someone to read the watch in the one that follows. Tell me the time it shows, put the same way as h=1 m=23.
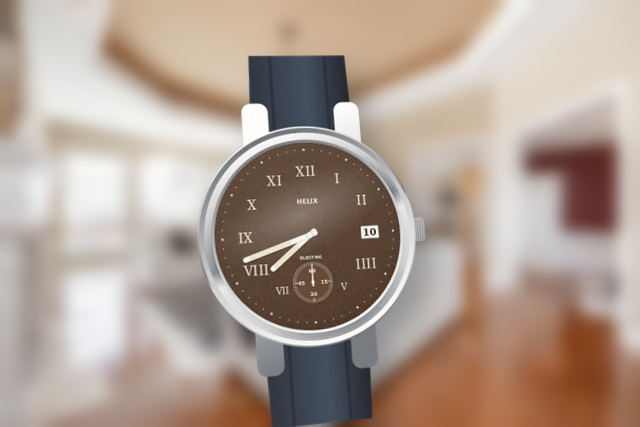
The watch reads h=7 m=42
